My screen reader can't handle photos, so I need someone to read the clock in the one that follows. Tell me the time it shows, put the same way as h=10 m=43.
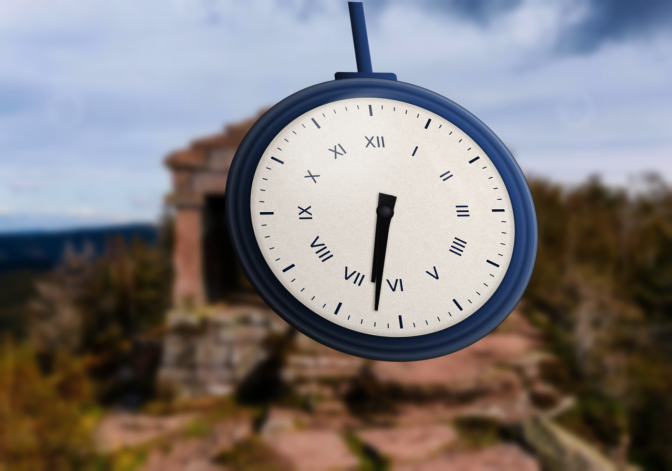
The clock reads h=6 m=32
